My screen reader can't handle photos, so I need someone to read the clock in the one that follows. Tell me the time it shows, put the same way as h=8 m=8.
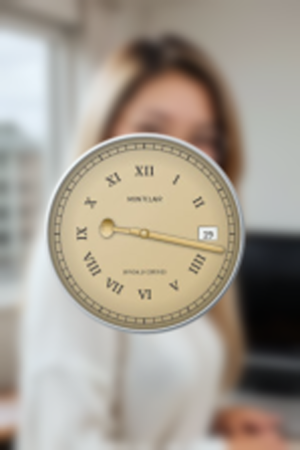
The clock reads h=9 m=17
